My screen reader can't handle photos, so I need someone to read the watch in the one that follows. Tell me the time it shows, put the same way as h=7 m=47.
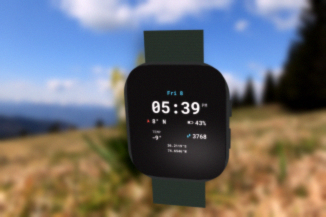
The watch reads h=5 m=39
